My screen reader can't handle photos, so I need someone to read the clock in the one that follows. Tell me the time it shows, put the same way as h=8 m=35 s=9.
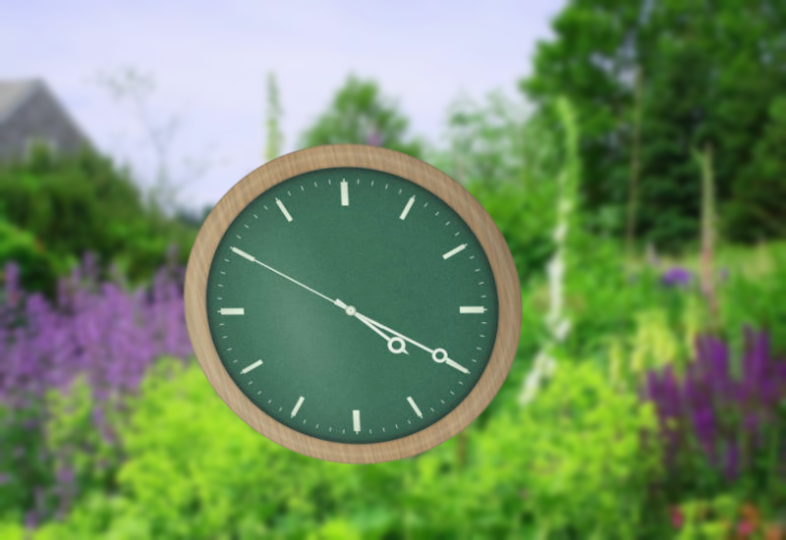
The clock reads h=4 m=19 s=50
